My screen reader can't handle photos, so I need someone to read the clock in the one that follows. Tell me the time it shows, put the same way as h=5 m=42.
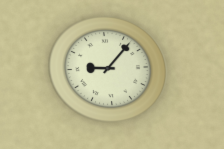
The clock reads h=9 m=7
